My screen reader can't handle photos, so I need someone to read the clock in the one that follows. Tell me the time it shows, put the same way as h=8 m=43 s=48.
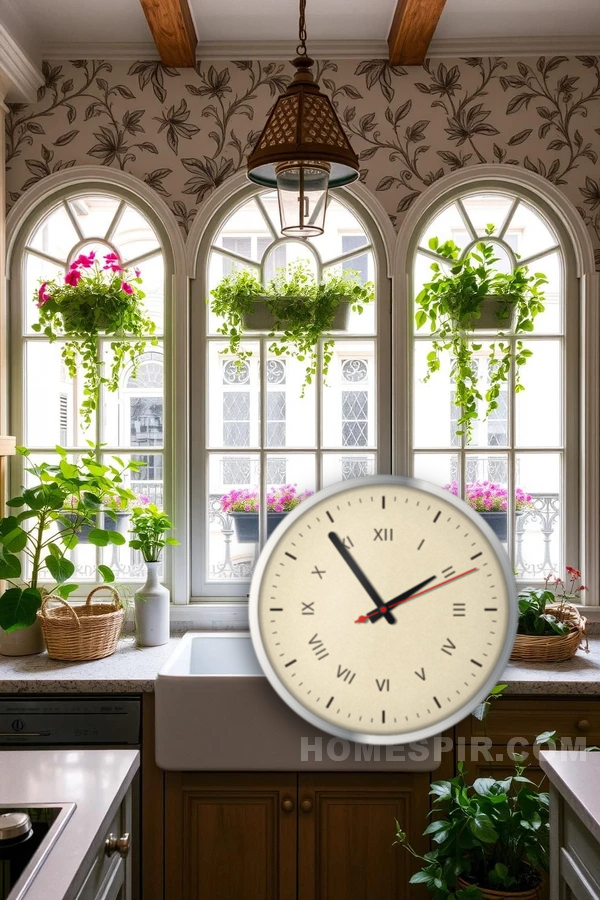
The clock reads h=1 m=54 s=11
